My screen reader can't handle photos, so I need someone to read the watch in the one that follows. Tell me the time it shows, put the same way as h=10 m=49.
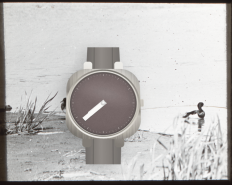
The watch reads h=7 m=38
